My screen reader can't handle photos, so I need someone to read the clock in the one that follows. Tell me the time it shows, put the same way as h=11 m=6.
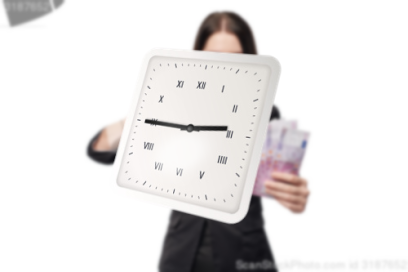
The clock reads h=2 m=45
